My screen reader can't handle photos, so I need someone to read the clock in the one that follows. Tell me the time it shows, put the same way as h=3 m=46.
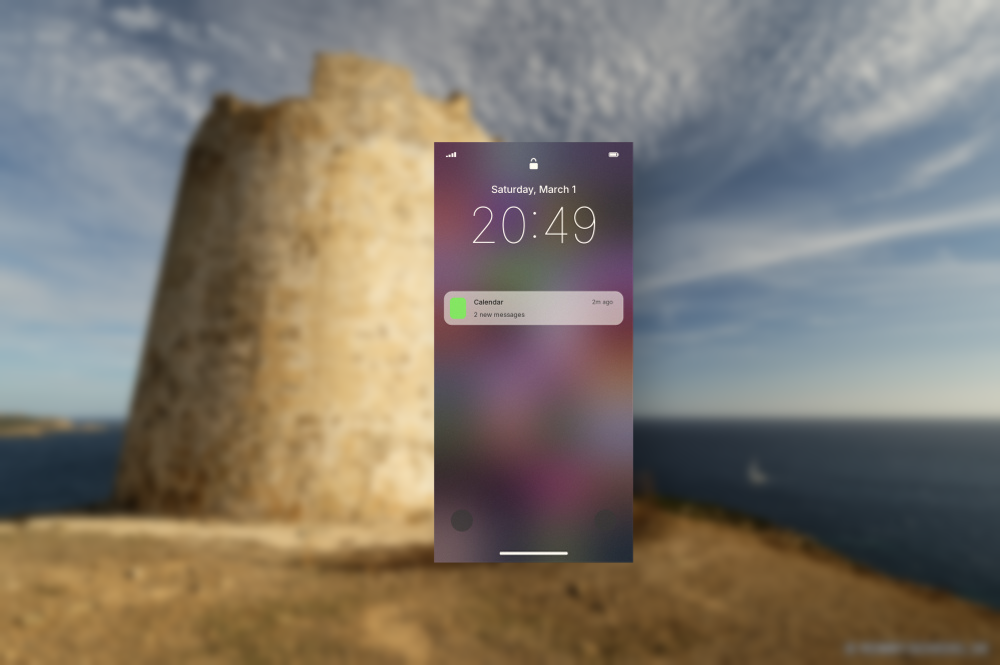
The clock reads h=20 m=49
